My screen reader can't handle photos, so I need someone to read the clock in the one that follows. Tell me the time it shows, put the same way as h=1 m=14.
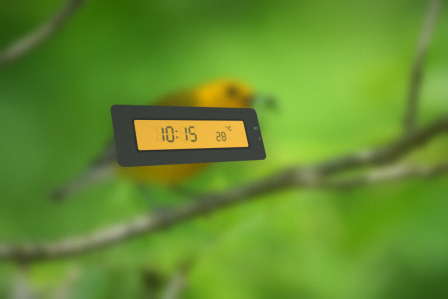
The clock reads h=10 m=15
